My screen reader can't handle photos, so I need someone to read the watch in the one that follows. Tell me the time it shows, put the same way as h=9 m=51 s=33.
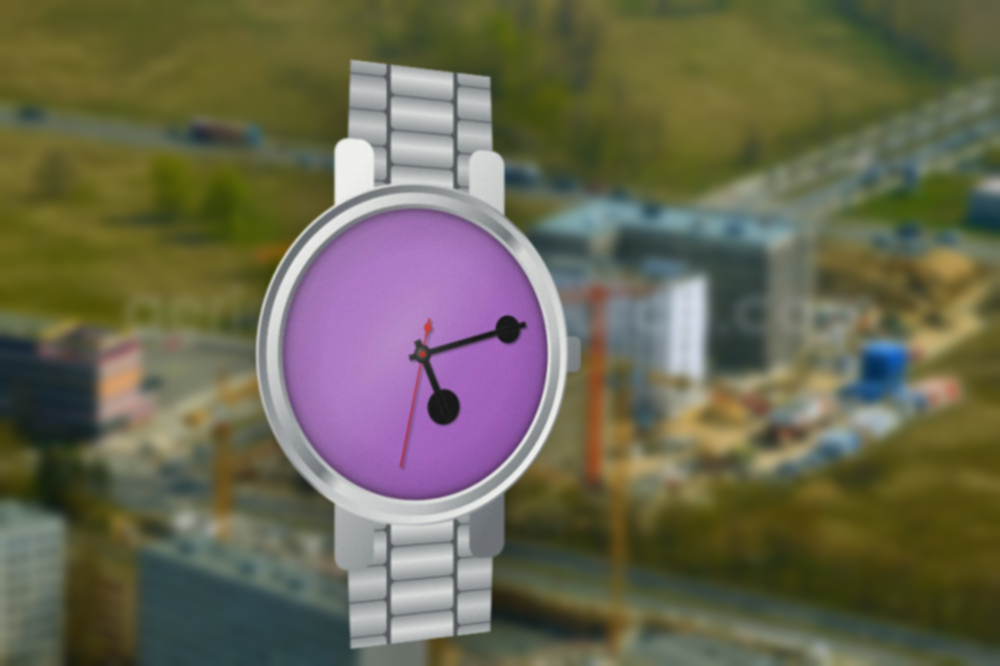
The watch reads h=5 m=12 s=32
